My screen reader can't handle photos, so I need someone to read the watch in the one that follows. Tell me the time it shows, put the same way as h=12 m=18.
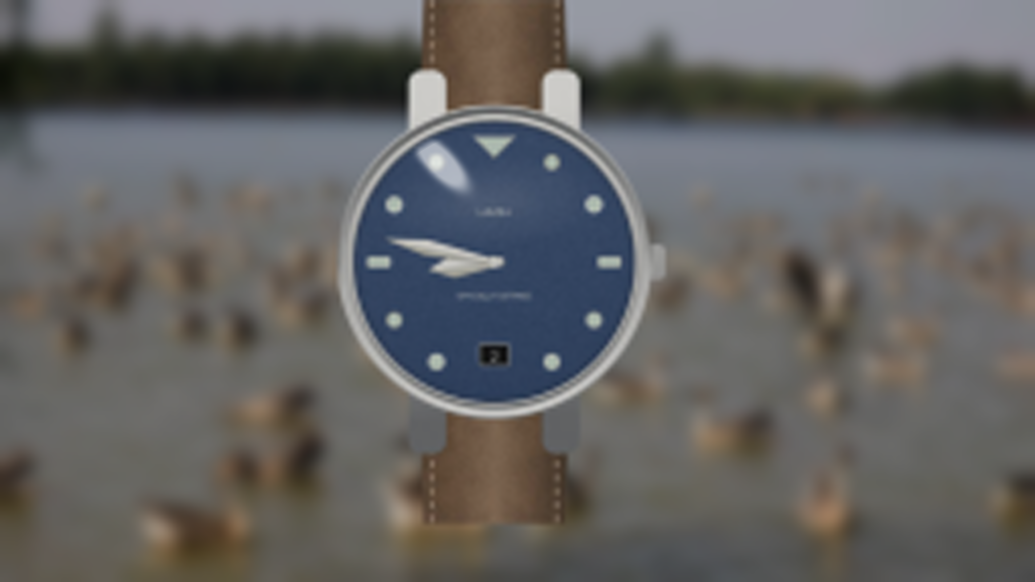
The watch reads h=8 m=47
